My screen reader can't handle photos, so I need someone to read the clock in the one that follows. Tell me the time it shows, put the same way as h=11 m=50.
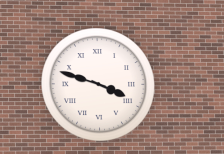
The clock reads h=3 m=48
